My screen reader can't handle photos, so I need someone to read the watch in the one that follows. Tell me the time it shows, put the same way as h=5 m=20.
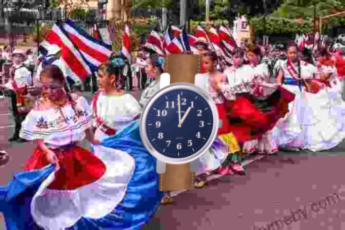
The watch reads h=12 m=59
